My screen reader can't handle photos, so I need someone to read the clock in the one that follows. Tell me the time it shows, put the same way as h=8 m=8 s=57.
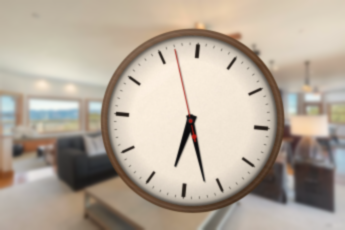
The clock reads h=6 m=26 s=57
